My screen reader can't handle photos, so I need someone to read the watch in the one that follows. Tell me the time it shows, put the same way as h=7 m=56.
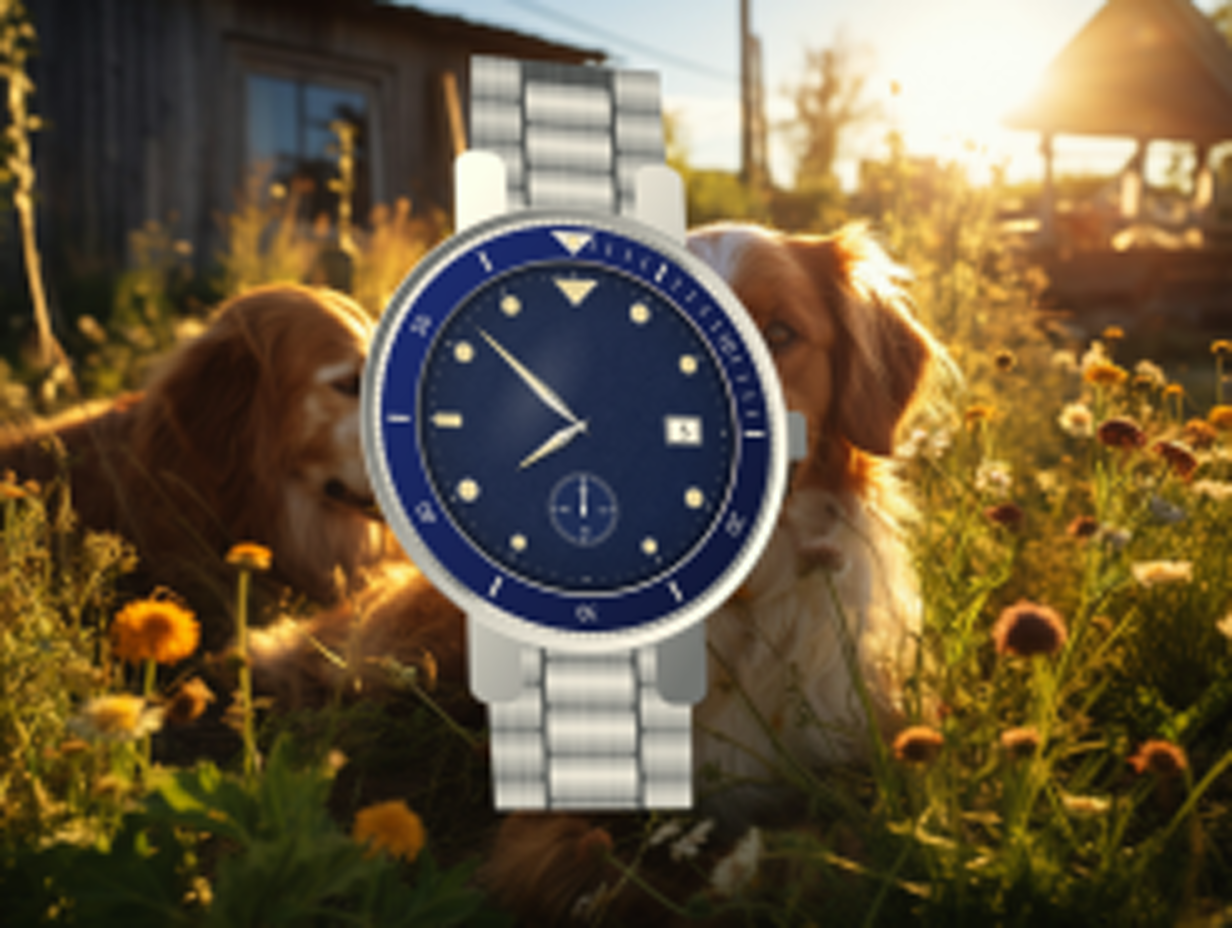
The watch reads h=7 m=52
